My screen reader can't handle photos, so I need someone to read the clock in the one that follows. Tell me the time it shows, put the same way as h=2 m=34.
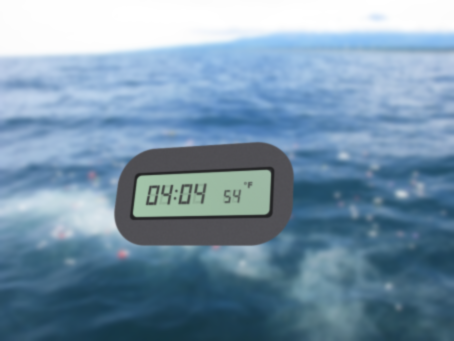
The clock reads h=4 m=4
